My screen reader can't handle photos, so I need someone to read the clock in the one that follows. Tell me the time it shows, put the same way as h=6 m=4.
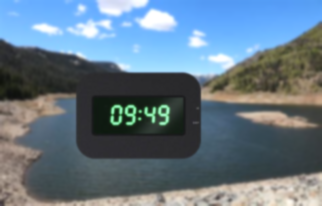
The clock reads h=9 m=49
